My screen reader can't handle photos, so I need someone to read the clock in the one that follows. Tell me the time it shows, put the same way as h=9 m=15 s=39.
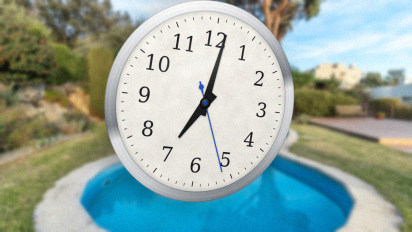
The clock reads h=7 m=1 s=26
